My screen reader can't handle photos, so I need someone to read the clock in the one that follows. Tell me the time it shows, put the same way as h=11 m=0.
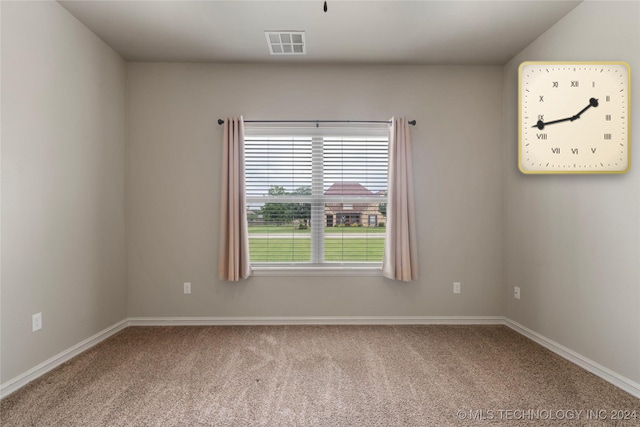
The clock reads h=1 m=43
